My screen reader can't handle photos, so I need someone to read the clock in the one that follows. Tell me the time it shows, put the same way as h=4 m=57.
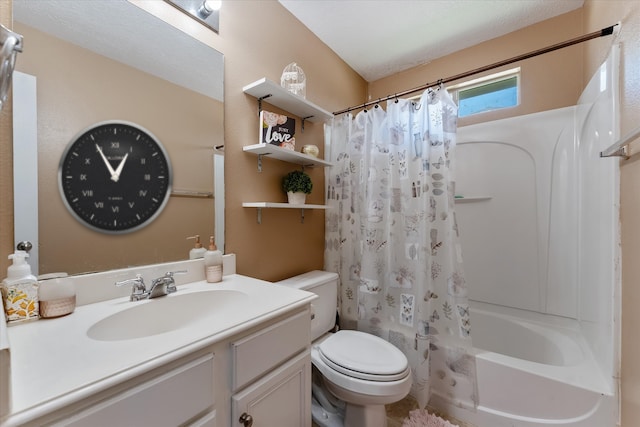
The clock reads h=12 m=55
